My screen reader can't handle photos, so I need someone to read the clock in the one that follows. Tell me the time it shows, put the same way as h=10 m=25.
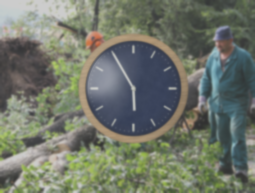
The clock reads h=5 m=55
